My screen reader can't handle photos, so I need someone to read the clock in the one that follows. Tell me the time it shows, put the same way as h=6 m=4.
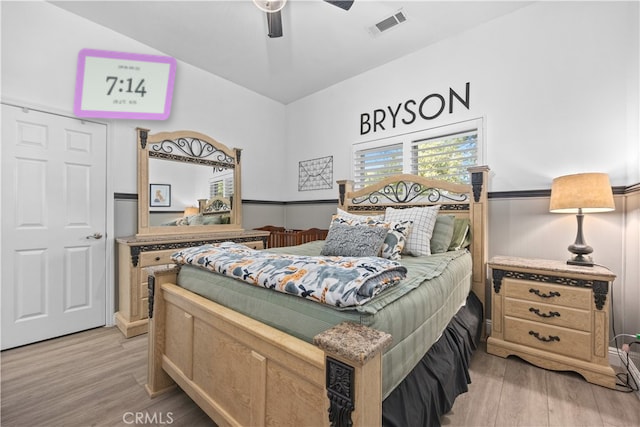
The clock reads h=7 m=14
